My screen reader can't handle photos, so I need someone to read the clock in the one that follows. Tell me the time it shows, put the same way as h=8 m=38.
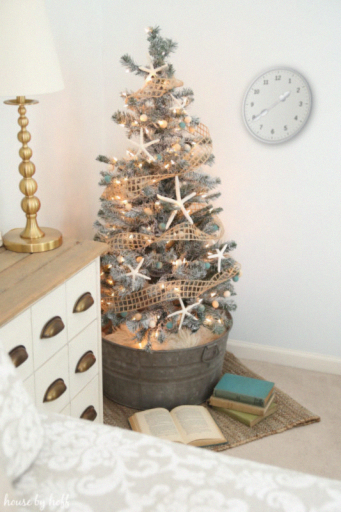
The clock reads h=1 m=39
